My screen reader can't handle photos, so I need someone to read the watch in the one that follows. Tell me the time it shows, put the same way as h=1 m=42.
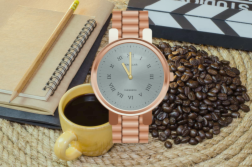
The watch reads h=11 m=0
